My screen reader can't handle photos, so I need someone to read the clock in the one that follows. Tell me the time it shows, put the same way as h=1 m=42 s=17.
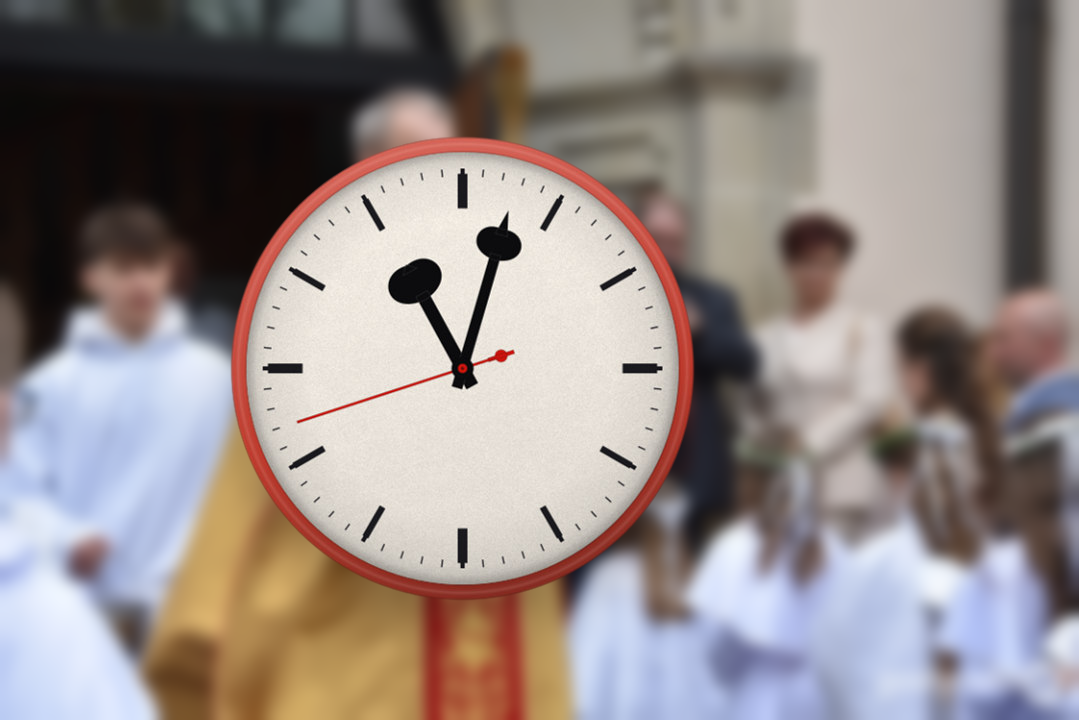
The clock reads h=11 m=2 s=42
